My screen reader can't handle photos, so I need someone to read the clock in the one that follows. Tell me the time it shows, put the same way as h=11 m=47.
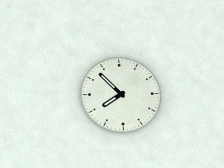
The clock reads h=7 m=53
